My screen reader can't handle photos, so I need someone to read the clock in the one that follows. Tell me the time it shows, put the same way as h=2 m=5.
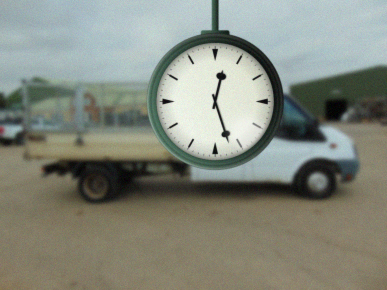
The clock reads h=12 m=27
